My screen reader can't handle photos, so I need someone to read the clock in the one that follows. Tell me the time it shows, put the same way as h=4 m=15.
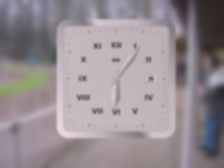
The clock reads h=6 m=6
